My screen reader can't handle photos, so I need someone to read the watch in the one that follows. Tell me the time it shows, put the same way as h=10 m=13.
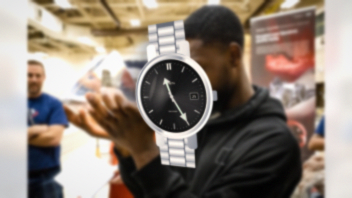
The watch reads h=11 m=25
